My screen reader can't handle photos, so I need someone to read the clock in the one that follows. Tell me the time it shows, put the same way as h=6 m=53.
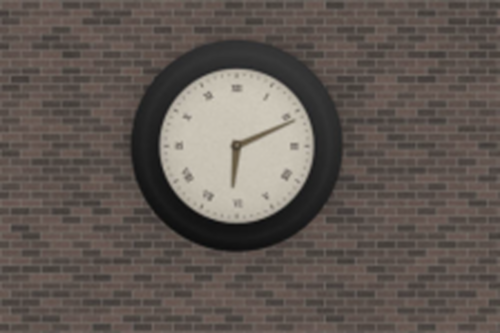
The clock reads h=6 m=11
